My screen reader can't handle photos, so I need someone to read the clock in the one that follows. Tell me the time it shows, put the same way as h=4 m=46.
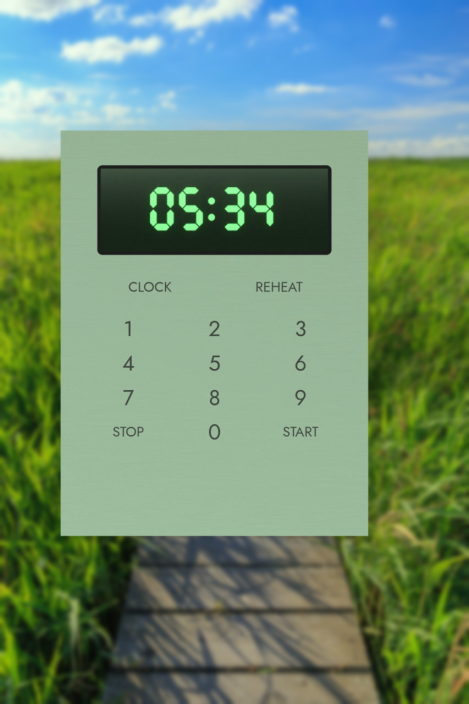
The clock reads h=5 m=34
